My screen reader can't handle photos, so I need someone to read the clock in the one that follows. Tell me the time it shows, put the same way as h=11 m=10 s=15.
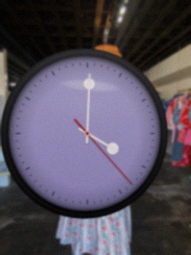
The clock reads h=4 m=0 s=23
